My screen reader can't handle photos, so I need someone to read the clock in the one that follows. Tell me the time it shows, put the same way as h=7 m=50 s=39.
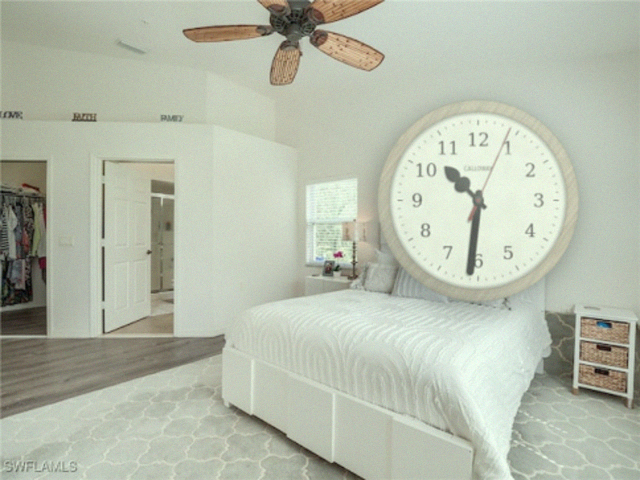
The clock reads h=10 m=31 s=4
